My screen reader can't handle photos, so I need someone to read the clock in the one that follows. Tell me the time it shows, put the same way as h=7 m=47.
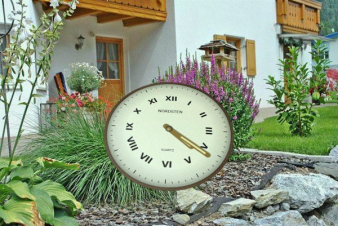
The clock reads h=4 m=21
